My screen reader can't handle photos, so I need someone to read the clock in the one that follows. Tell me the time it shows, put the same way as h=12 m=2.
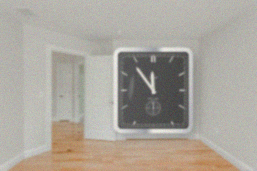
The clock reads h=11 m=54
